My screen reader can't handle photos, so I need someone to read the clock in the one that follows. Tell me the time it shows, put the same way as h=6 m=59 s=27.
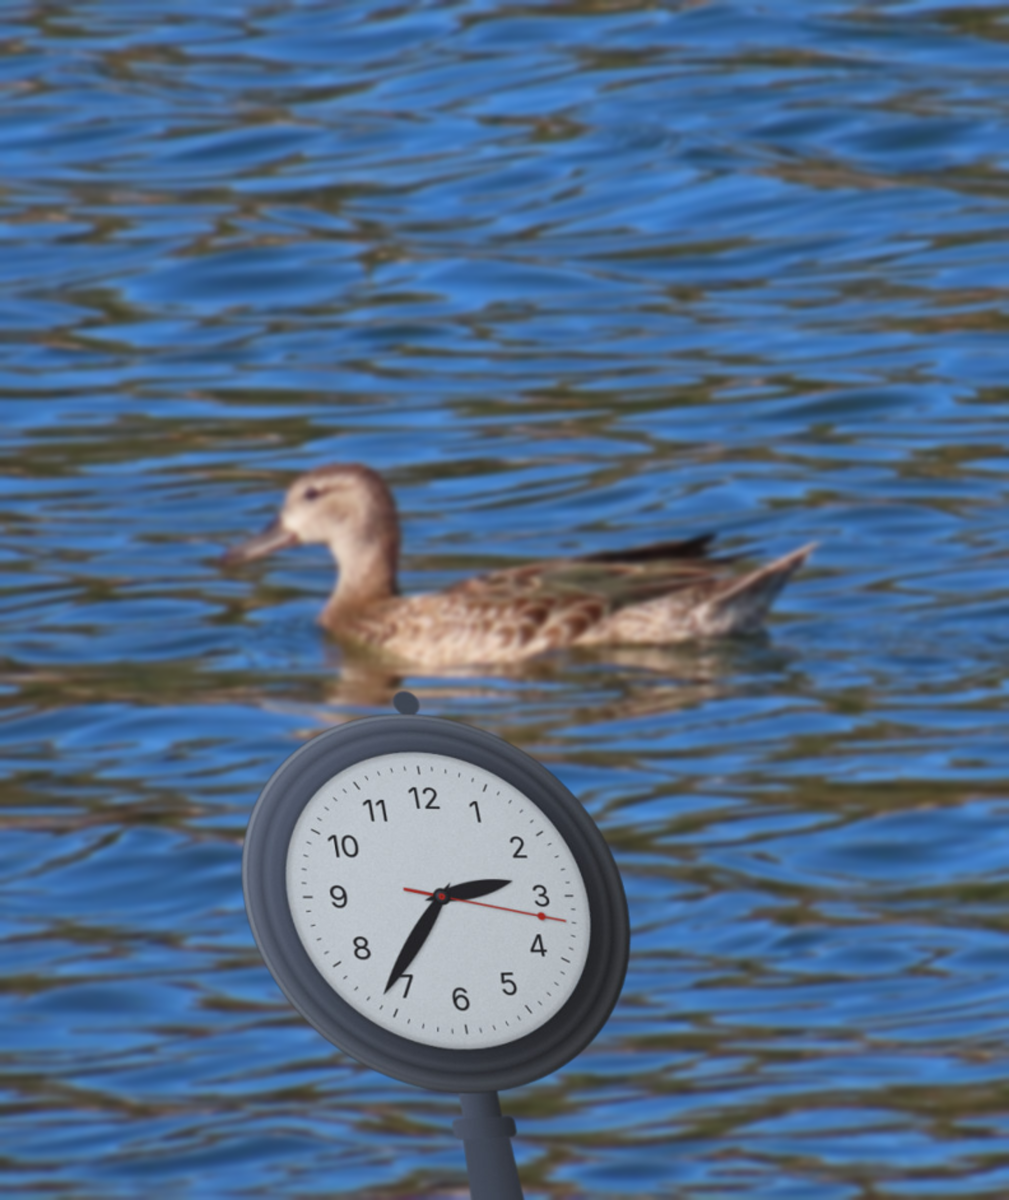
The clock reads h=2 m=36 s=17
